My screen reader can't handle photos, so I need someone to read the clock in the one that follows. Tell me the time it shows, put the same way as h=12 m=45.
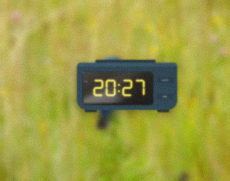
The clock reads h=20 m=27
